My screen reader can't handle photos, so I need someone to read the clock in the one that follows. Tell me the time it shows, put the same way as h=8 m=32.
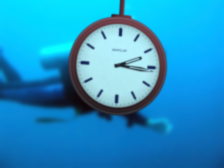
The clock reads h=2 m=16
